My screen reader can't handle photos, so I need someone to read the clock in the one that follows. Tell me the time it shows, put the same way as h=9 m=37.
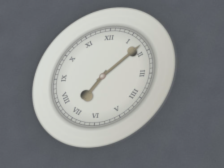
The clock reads h=7 m=8
